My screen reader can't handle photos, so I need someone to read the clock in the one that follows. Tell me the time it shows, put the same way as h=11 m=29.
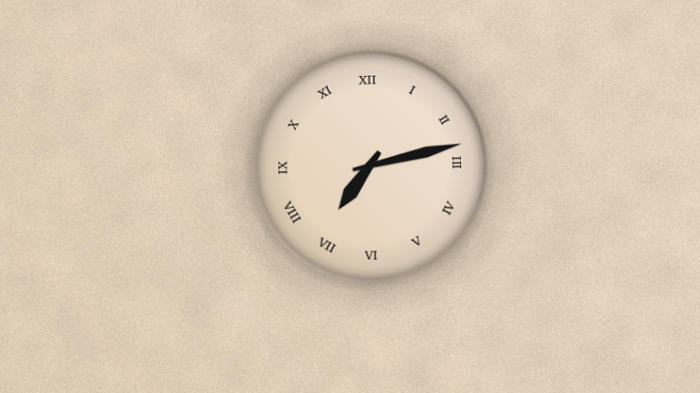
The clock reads h=7 m=13
